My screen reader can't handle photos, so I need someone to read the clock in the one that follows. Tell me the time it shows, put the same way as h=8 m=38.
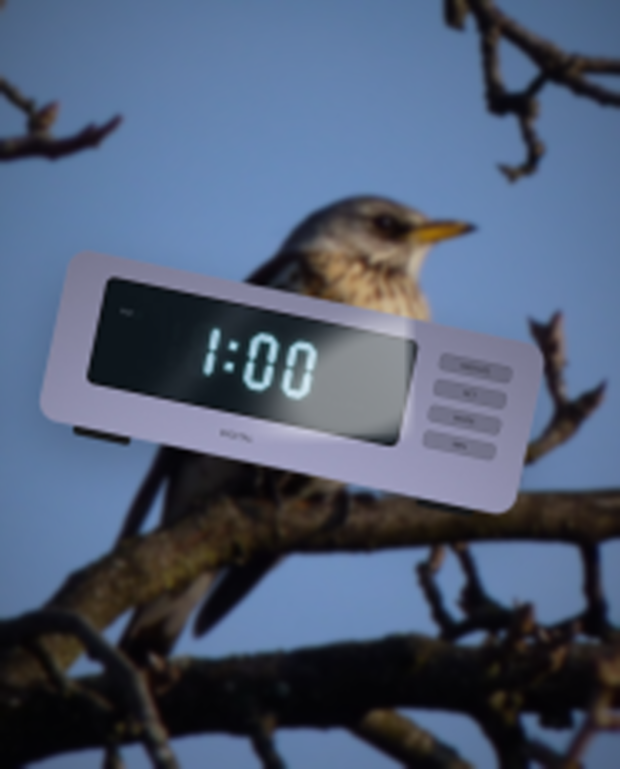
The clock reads h=1 m=0
